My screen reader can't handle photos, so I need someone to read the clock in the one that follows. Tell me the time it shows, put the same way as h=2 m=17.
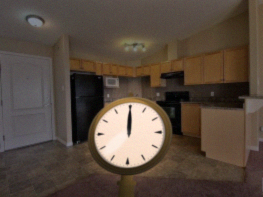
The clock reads h=12 m=0
